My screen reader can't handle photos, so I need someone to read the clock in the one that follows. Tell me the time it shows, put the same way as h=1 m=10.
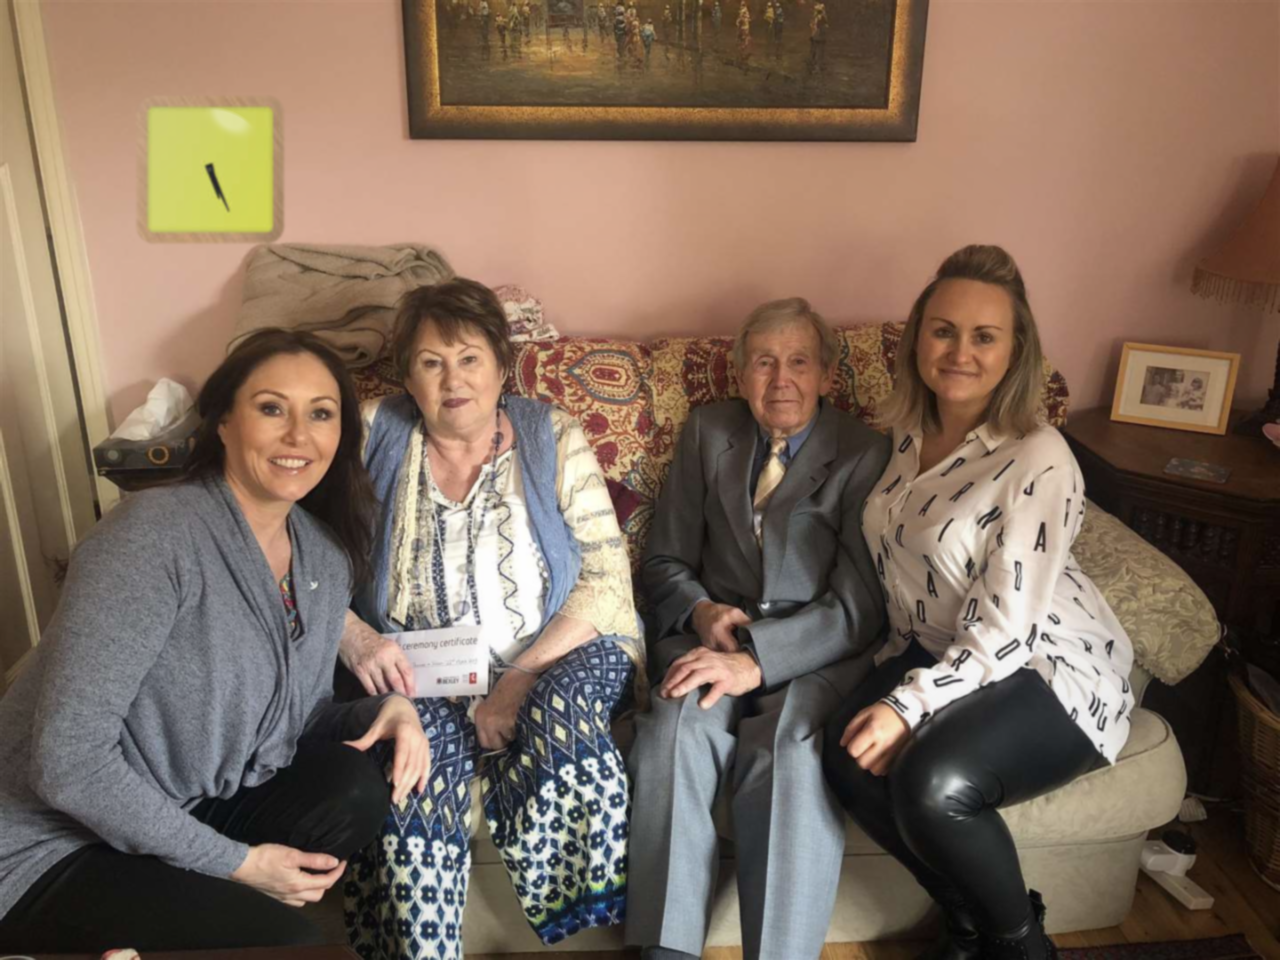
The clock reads h=5 m=26
